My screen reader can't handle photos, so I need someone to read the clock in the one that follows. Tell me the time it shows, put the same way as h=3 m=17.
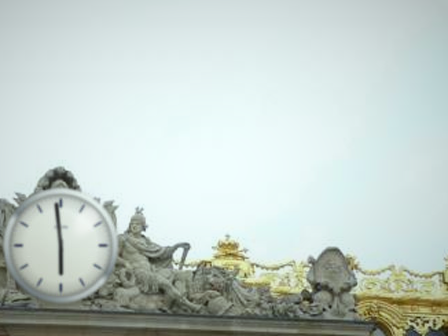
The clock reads h=5 m=59
